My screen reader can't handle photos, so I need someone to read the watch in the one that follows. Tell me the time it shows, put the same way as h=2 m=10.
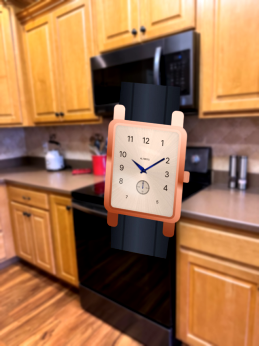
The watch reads h=10 m=9
